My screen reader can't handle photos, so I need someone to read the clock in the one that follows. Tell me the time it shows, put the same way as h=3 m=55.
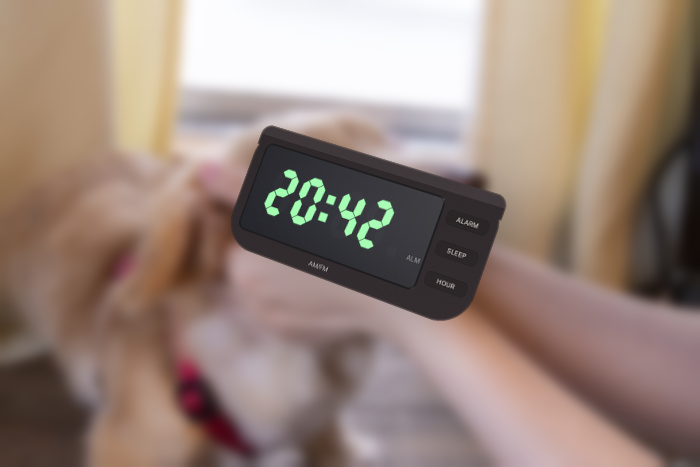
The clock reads h=20 m=42
